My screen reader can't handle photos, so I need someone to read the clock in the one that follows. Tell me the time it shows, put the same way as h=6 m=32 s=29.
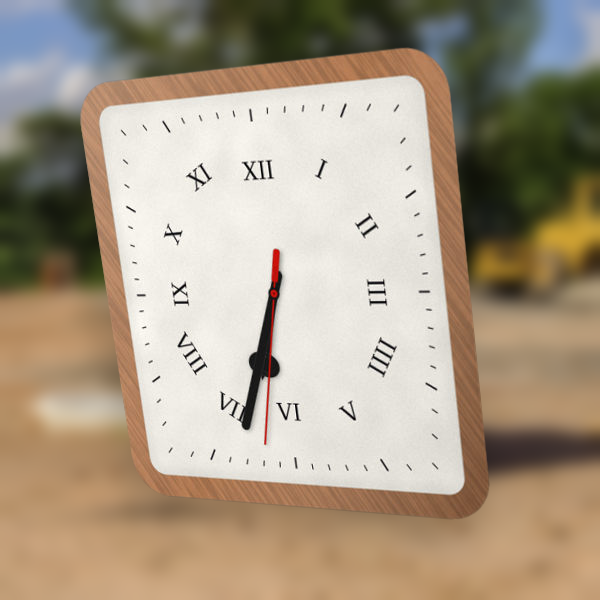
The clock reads h=6 m=33 s=32
